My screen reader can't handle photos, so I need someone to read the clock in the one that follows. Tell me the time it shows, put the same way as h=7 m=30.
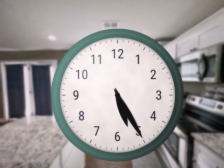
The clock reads h=5 m=25
